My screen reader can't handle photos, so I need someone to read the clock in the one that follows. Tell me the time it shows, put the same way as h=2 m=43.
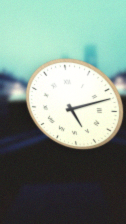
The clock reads h=5 m=12
